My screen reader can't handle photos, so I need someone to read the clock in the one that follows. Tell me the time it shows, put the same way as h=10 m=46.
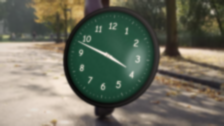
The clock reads h=3 m=48
